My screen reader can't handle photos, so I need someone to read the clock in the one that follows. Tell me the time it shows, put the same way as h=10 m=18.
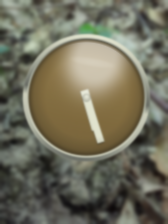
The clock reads h=5 m=27
